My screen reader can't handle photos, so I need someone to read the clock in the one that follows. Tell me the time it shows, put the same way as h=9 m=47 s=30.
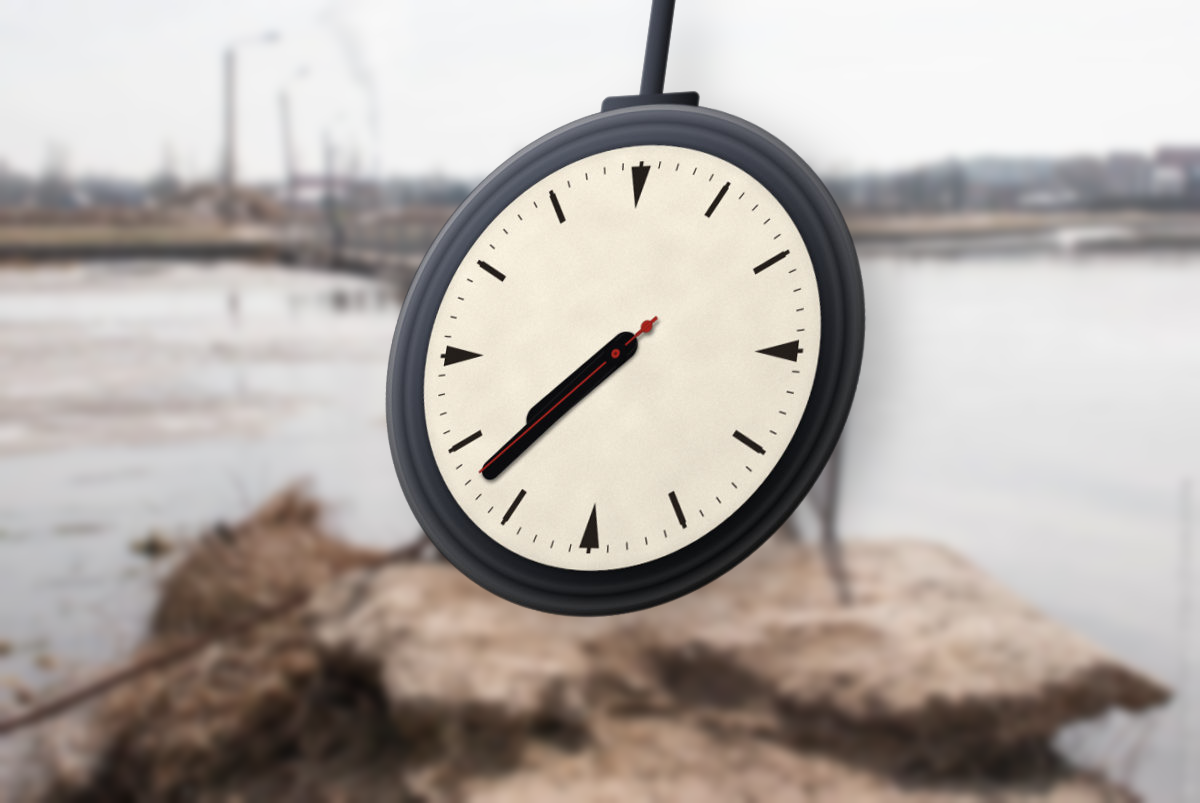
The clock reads h=7 m=37 s=38
